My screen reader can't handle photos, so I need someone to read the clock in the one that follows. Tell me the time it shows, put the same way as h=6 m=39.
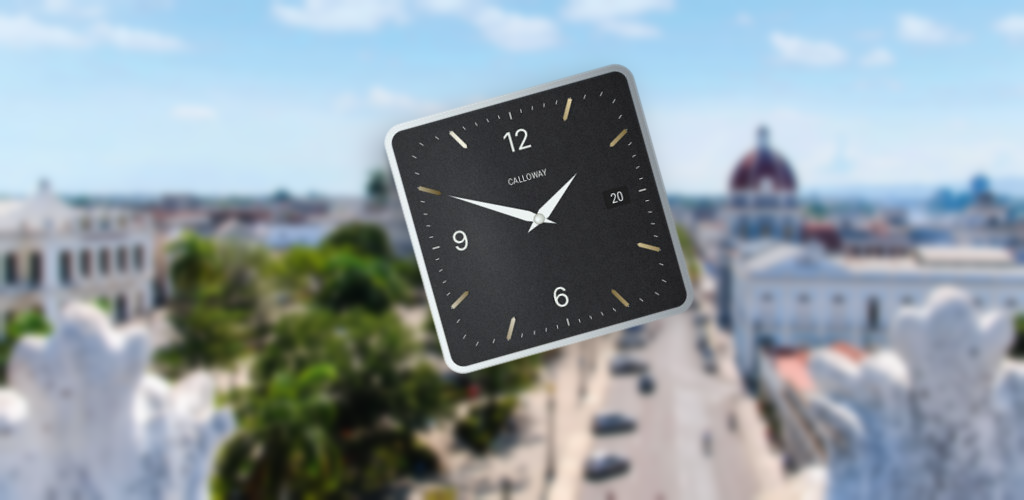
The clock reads h=1 m=50
